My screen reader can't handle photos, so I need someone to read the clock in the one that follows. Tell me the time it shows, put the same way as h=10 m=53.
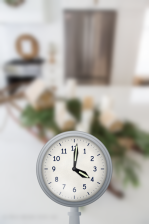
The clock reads h=4 m=1
